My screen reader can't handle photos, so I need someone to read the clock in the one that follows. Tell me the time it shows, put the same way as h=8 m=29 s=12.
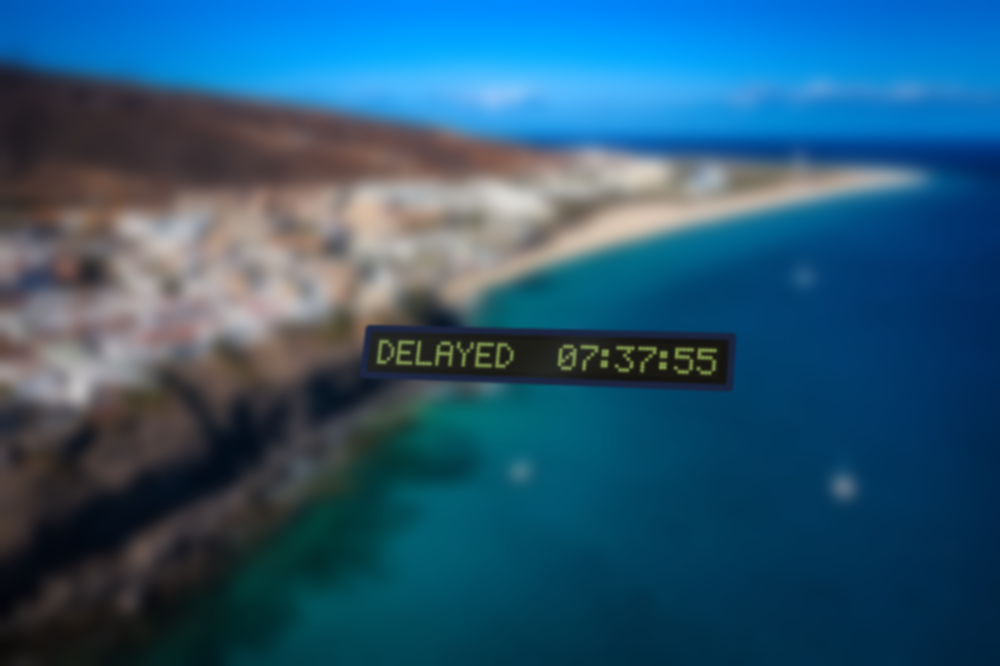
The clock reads h=7 m=37 s=55
